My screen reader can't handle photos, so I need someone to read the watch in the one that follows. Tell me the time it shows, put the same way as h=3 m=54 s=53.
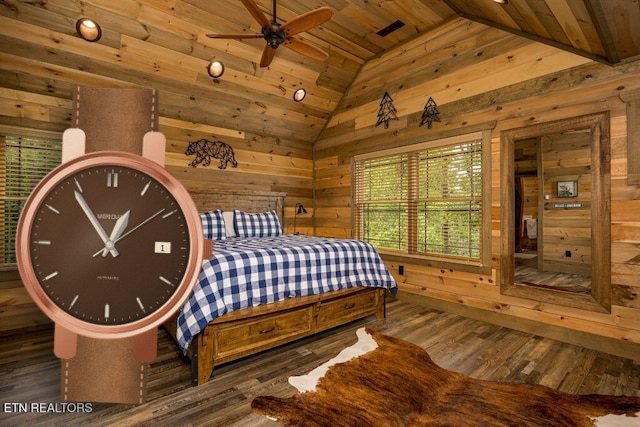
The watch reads h=12 m=54 s=9
